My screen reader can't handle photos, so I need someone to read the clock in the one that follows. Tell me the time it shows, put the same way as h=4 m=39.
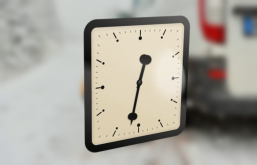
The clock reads h=12 m=32
